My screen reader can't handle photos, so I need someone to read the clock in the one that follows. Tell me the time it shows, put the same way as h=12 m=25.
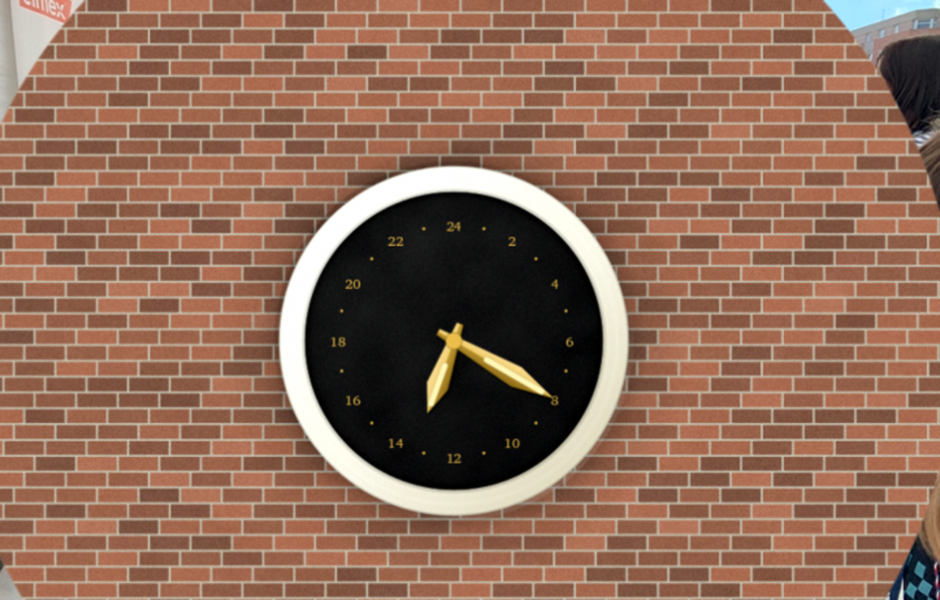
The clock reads h=13 m=20
